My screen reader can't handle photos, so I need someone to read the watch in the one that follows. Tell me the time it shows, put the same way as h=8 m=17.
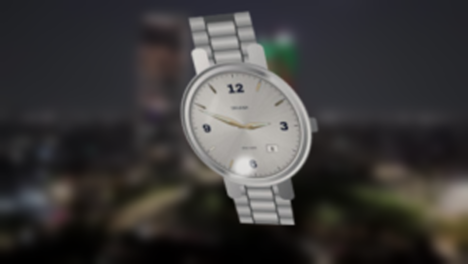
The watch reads h=2 m=49
